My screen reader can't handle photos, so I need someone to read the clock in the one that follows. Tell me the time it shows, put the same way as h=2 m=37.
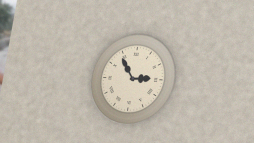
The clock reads h=2 m=54
